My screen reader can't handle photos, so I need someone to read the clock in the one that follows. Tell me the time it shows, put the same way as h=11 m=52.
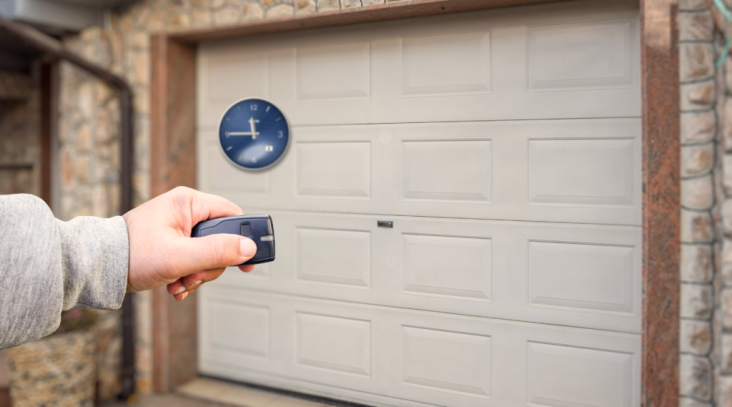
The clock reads h=11 m=45
